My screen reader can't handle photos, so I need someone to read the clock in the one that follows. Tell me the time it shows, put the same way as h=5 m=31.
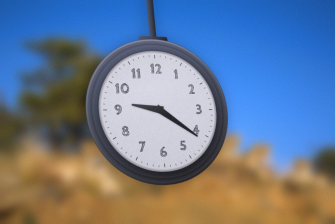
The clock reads h=9 m=21
